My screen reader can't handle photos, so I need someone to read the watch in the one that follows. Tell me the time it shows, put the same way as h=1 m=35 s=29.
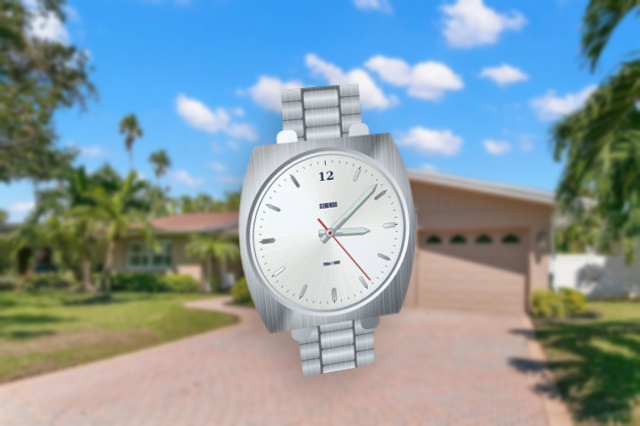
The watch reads h=3 m=8 s=24
